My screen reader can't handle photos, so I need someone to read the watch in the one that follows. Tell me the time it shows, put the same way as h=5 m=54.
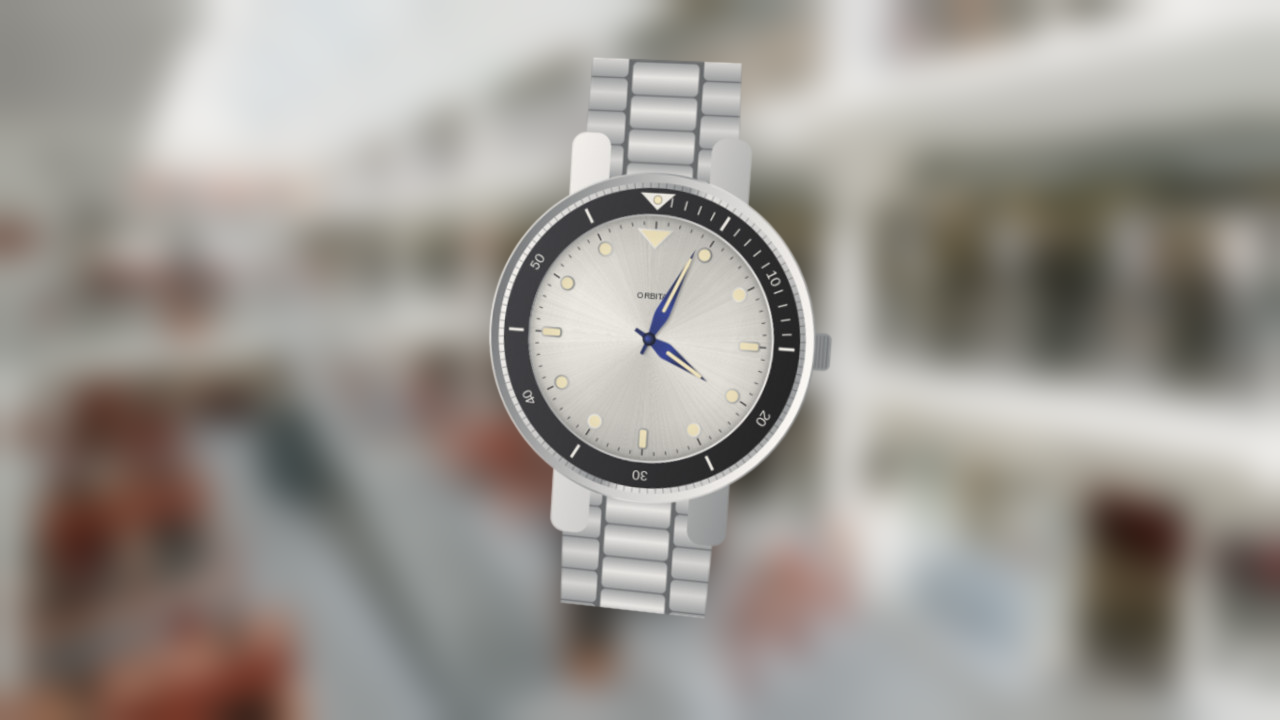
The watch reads h=4 m=4
